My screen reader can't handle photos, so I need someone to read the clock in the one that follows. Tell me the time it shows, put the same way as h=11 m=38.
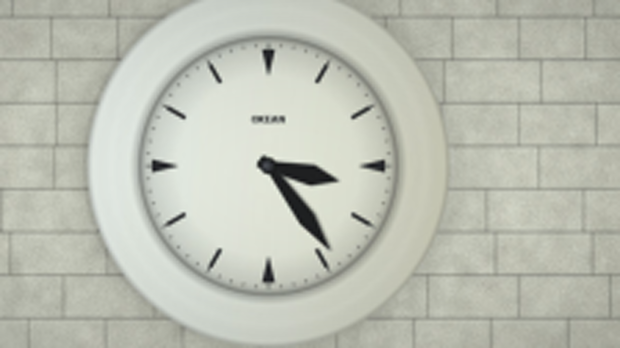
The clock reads h=3 m=24
